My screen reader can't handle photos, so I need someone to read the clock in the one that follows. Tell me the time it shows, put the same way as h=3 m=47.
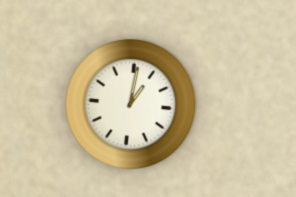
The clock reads h=1 m=1
